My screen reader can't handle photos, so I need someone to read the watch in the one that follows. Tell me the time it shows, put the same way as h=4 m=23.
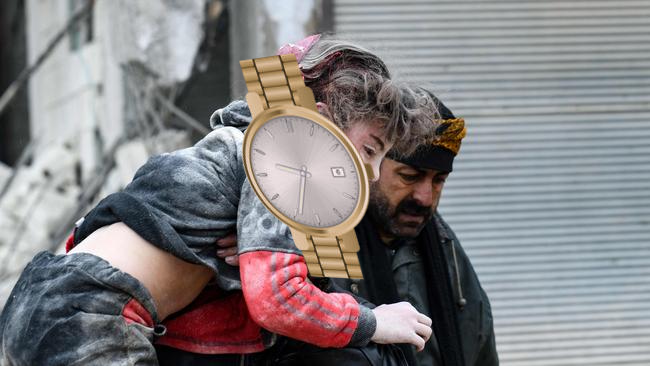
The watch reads h=9 m=34
